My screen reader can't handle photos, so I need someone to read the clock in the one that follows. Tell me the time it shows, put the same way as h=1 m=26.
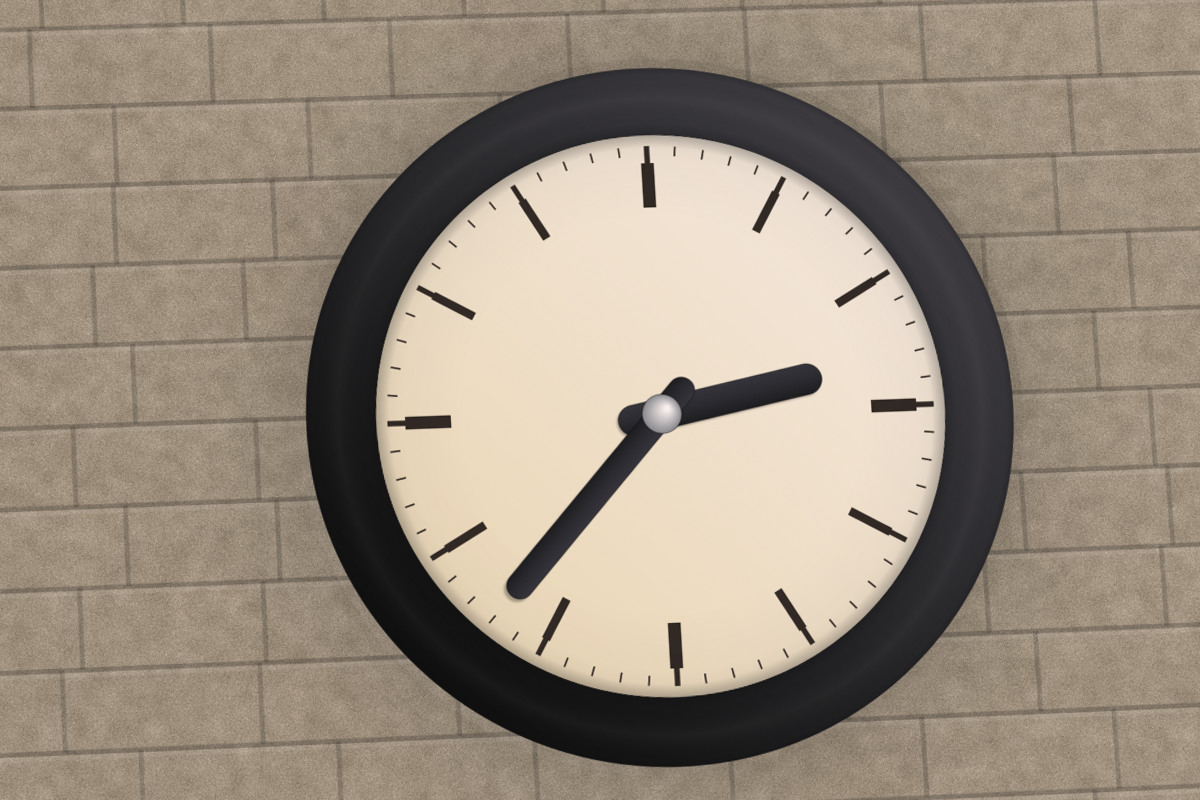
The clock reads h=2 m=37
